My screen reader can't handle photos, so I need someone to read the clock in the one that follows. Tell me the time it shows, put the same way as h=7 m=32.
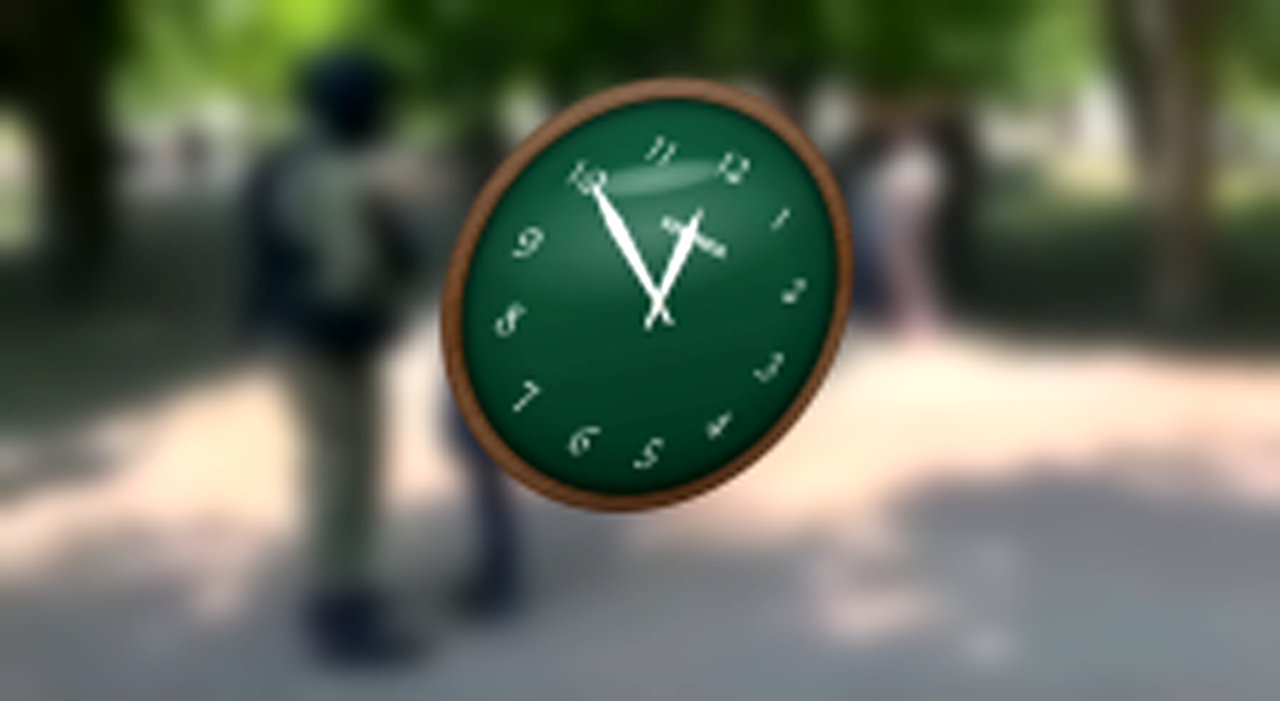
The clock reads h=11 m=50
